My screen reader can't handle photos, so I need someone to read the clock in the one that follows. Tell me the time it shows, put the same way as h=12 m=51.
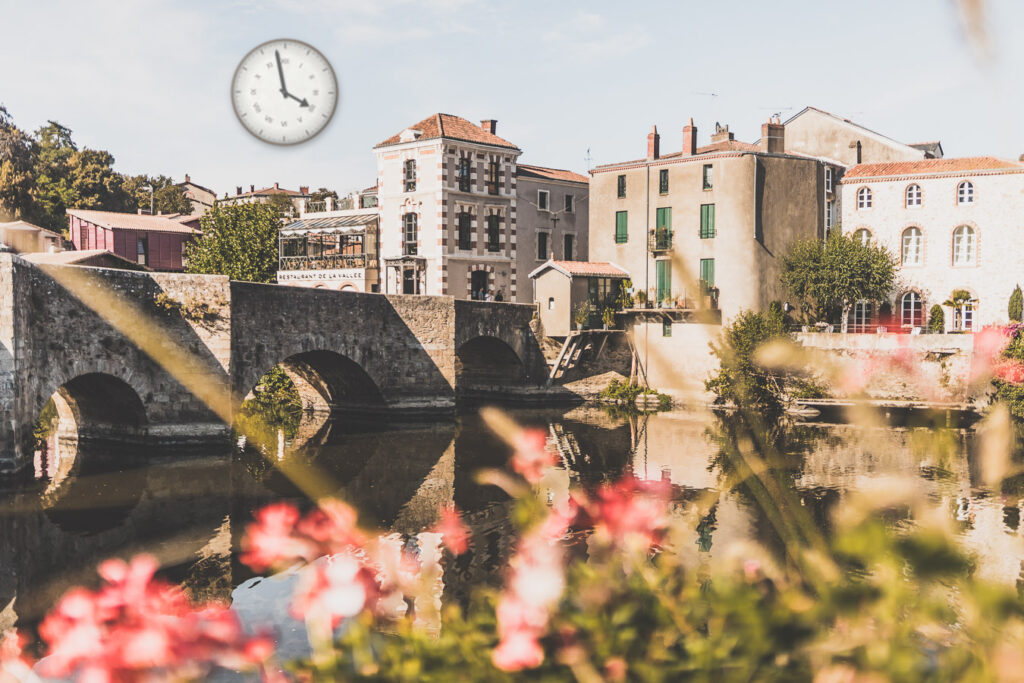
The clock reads h=3 m=58
